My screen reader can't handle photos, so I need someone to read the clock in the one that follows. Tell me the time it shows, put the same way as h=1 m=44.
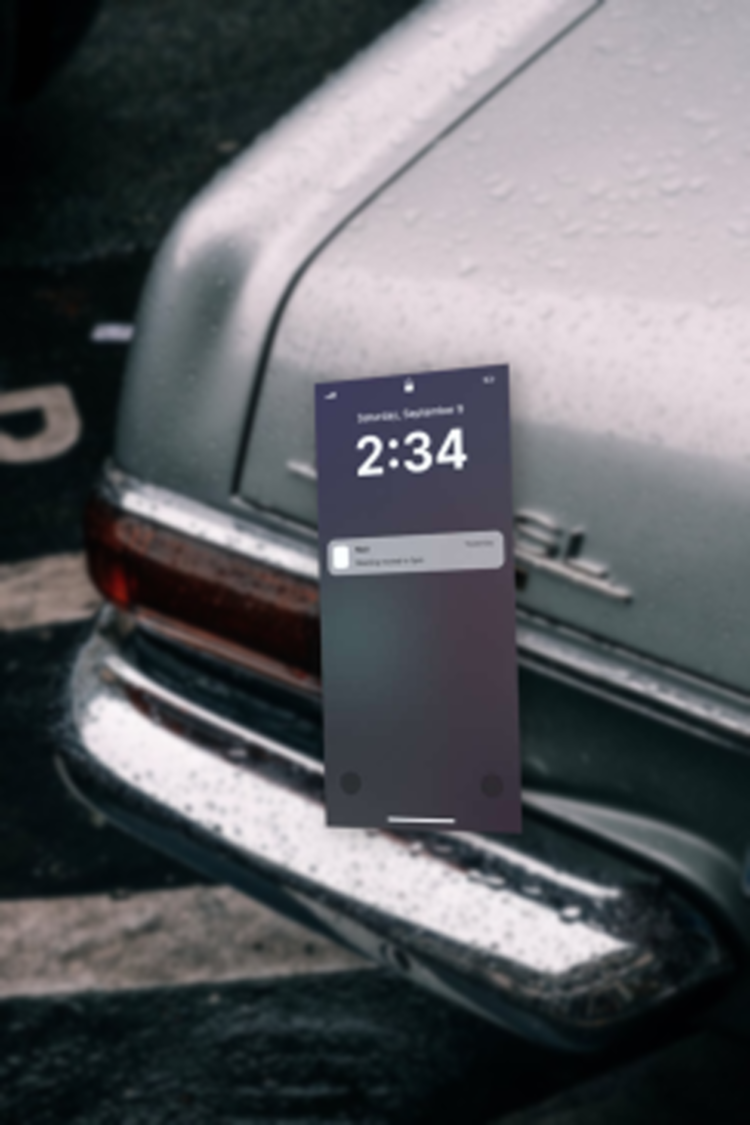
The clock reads h=2 m=34
